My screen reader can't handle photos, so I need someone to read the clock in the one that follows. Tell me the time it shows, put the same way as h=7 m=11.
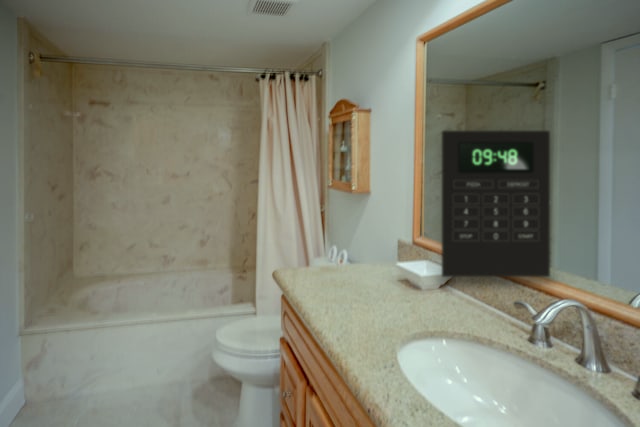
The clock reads h=9 m=48
